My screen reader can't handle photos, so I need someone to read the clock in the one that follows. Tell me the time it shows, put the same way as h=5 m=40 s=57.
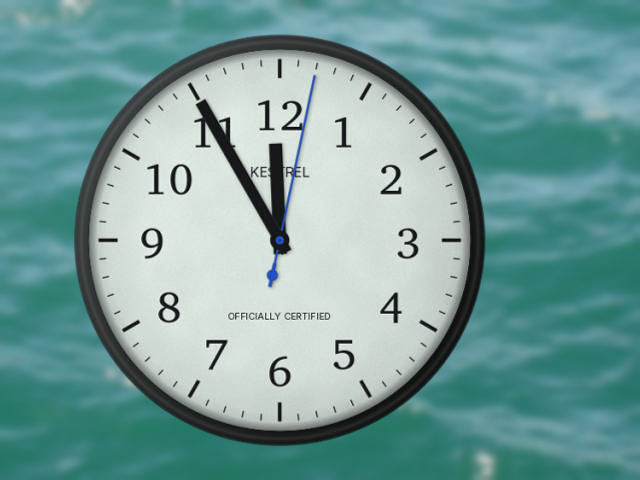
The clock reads h=11 m=55 s=2
